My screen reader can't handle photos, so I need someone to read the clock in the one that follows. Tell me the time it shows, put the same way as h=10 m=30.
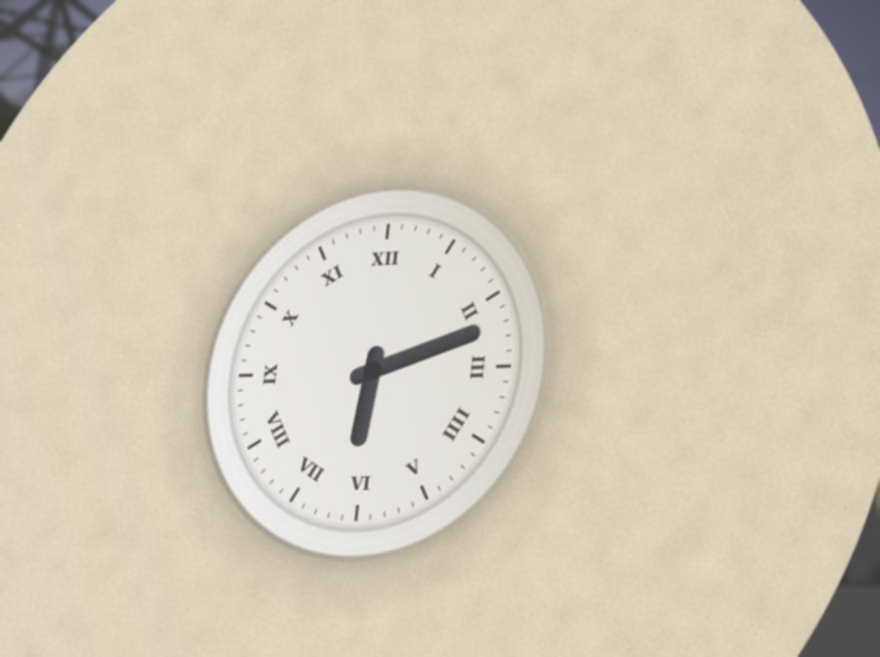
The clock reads h=6 m=12
